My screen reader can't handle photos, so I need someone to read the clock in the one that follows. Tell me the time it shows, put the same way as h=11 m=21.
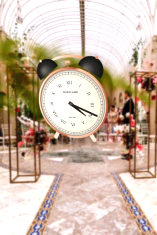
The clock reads h=4 m=19
